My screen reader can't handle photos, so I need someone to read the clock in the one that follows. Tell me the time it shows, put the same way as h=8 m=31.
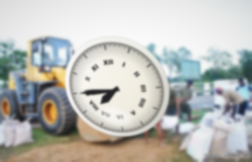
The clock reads h=7 m=45
